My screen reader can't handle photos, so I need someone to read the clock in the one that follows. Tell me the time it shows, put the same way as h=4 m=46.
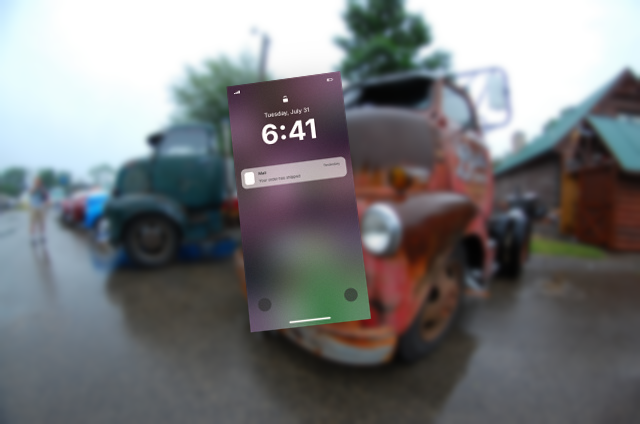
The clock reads h=6 m=41
